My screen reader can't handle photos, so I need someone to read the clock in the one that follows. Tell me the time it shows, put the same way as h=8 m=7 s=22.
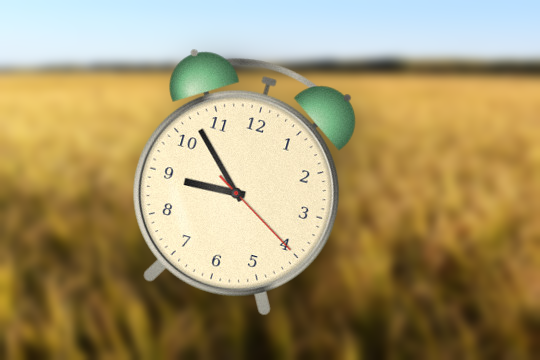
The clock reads h=8 m=52 s=20
